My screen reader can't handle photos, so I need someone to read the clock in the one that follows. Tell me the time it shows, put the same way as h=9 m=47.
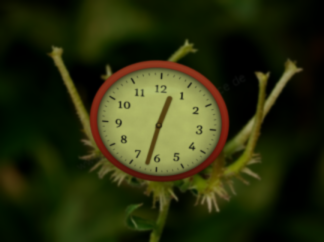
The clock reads h=12 m=32
